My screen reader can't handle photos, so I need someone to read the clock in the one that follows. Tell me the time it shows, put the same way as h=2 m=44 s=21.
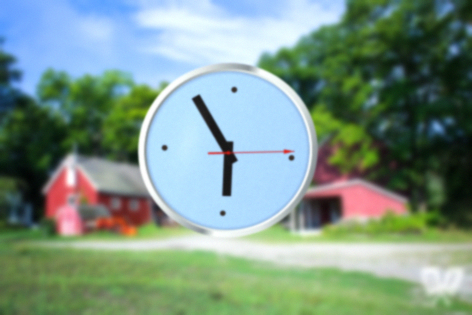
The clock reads h=5 m=54 s=14
